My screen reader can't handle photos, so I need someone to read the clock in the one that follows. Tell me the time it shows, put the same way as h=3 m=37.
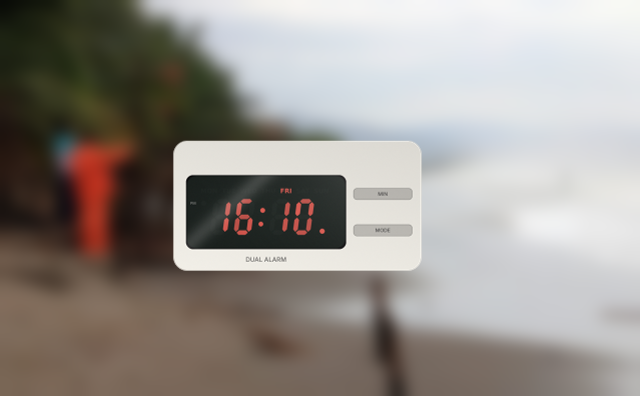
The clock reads h=16 m=10
